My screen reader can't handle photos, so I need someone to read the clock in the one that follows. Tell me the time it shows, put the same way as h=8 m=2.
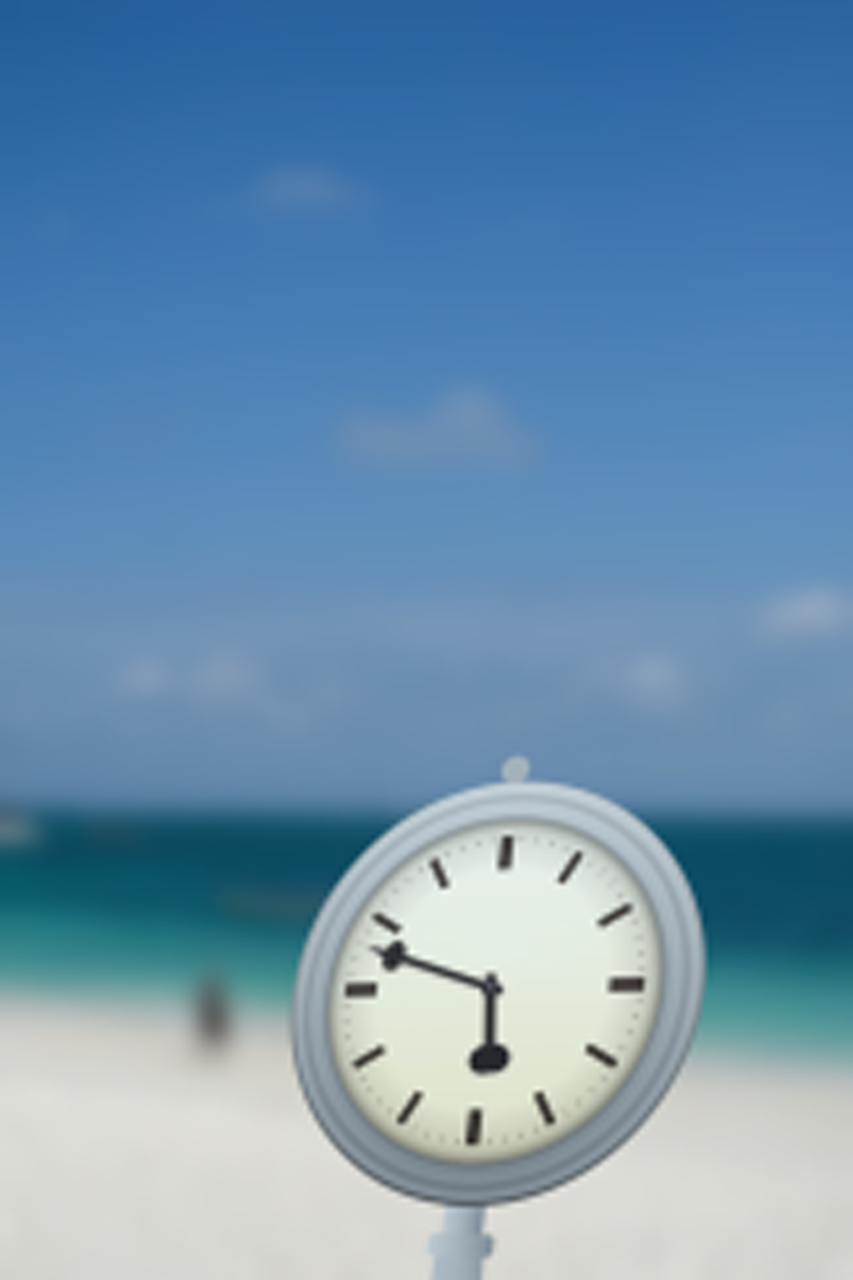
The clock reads h=5 m=48
